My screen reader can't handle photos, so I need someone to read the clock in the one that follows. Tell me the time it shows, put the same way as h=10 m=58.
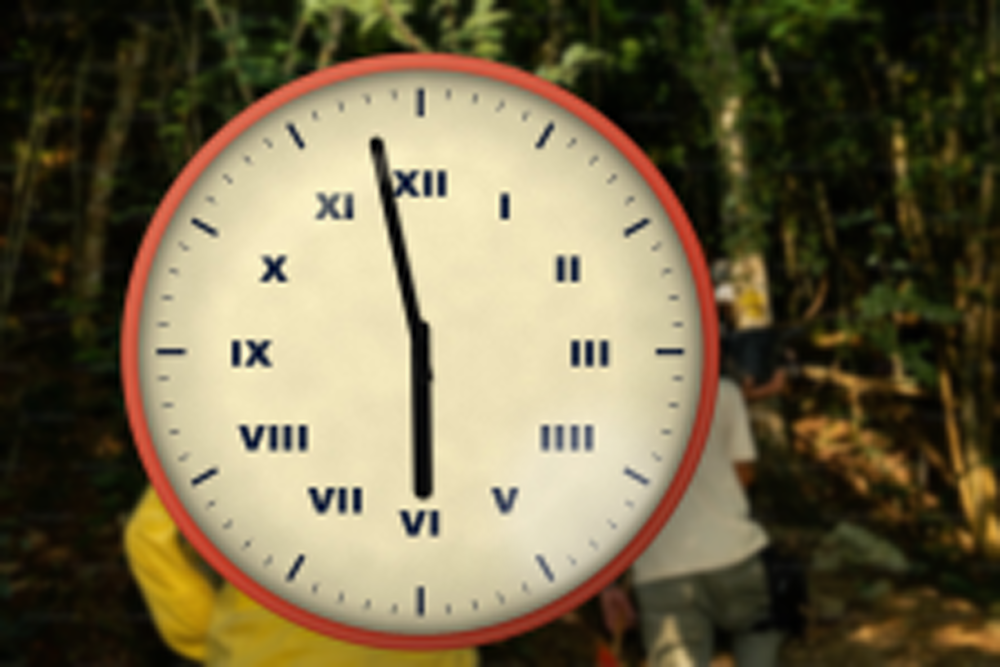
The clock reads h=5 m=58
